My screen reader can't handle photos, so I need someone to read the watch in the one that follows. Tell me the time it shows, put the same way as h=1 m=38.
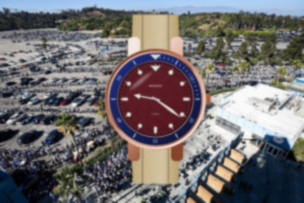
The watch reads h=9 m=21
